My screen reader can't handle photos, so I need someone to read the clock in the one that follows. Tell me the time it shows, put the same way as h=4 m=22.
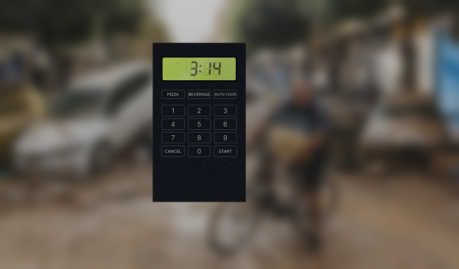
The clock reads h=3 m=14
